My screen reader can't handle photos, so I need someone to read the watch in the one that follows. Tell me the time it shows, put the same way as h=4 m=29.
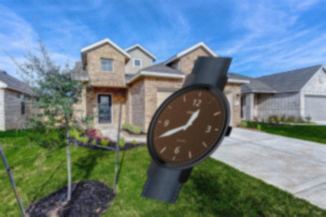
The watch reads h=12 m=40
